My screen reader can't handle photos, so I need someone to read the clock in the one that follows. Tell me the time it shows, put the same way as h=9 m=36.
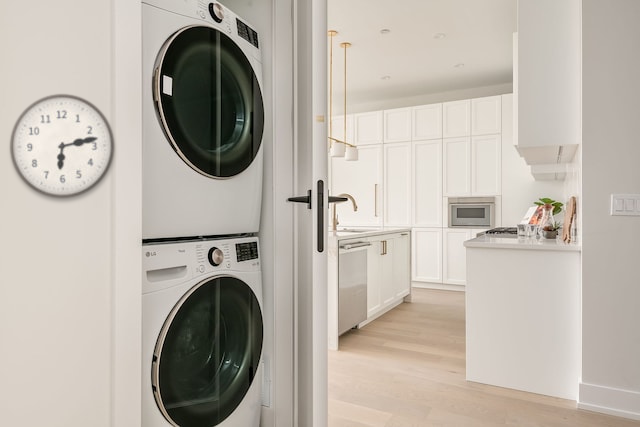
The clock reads h=6 m=13
